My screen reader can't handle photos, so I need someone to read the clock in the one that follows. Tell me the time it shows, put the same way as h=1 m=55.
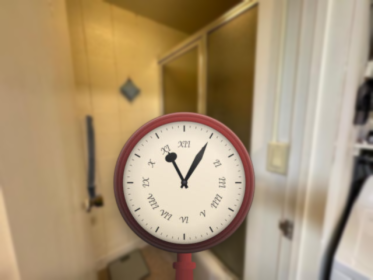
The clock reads h=11 m=5
